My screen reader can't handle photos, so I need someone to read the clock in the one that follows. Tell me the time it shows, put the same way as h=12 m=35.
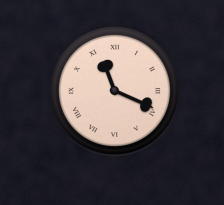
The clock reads h=11 m=19
